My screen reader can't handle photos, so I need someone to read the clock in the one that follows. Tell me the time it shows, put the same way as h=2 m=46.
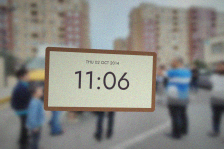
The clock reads h=11 m=6
